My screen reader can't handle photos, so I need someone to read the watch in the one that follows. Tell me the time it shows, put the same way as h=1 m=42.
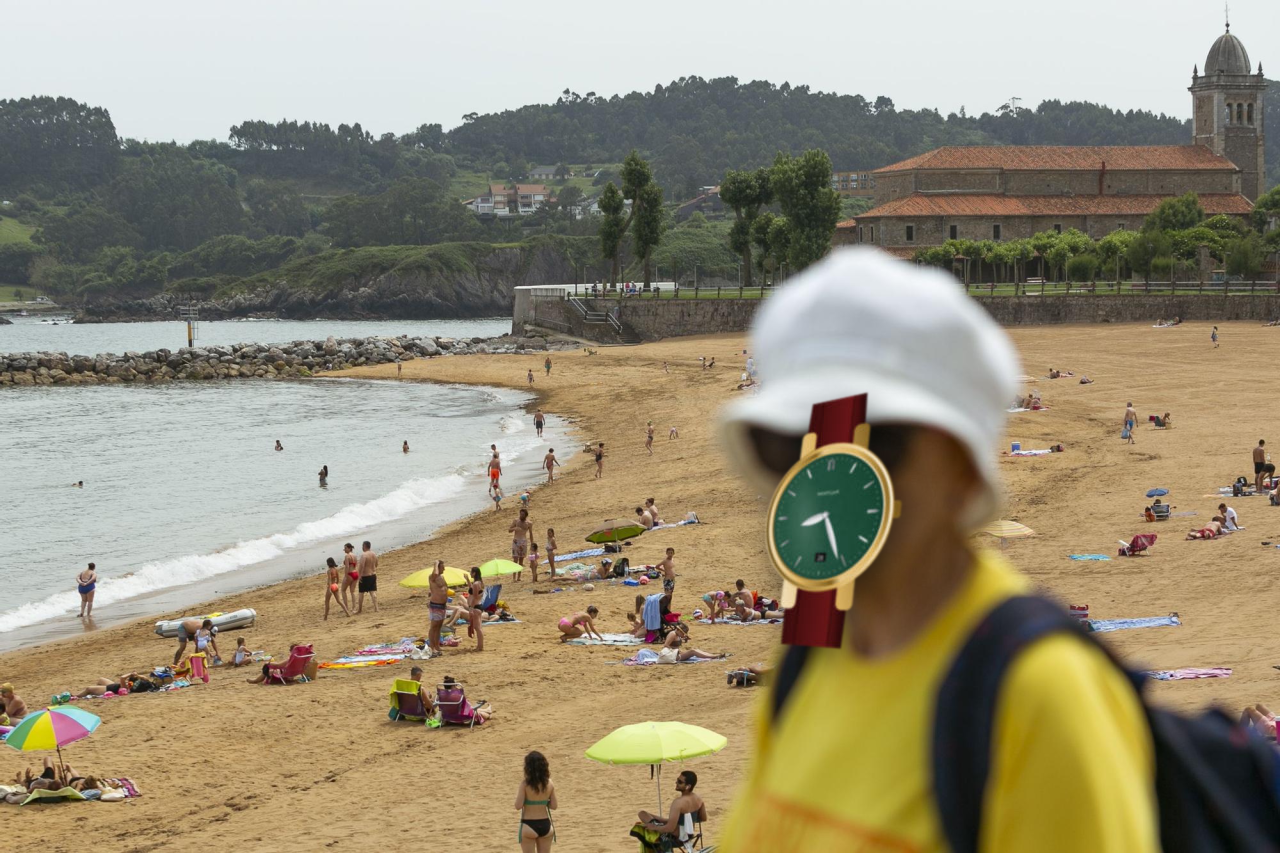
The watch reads h=8 m=26
